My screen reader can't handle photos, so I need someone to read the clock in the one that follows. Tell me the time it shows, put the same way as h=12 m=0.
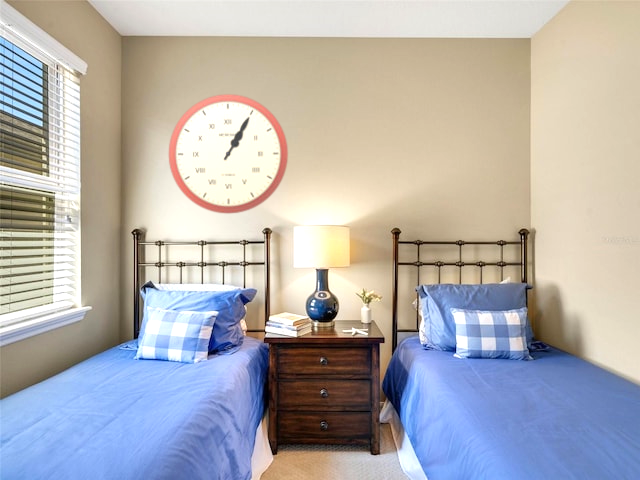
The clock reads h=1 m=5
